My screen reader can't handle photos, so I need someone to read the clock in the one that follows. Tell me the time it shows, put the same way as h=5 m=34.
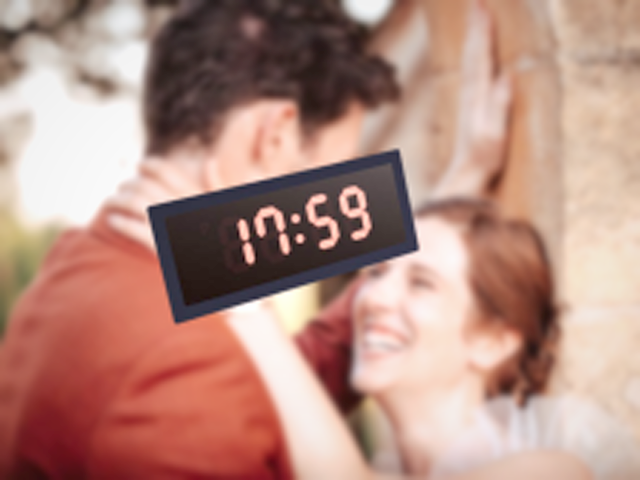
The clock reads h=17 m=59
